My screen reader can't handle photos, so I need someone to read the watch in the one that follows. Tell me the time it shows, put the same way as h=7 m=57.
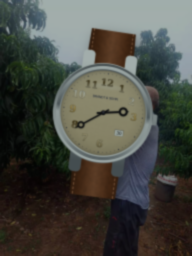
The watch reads h=2 m=39
